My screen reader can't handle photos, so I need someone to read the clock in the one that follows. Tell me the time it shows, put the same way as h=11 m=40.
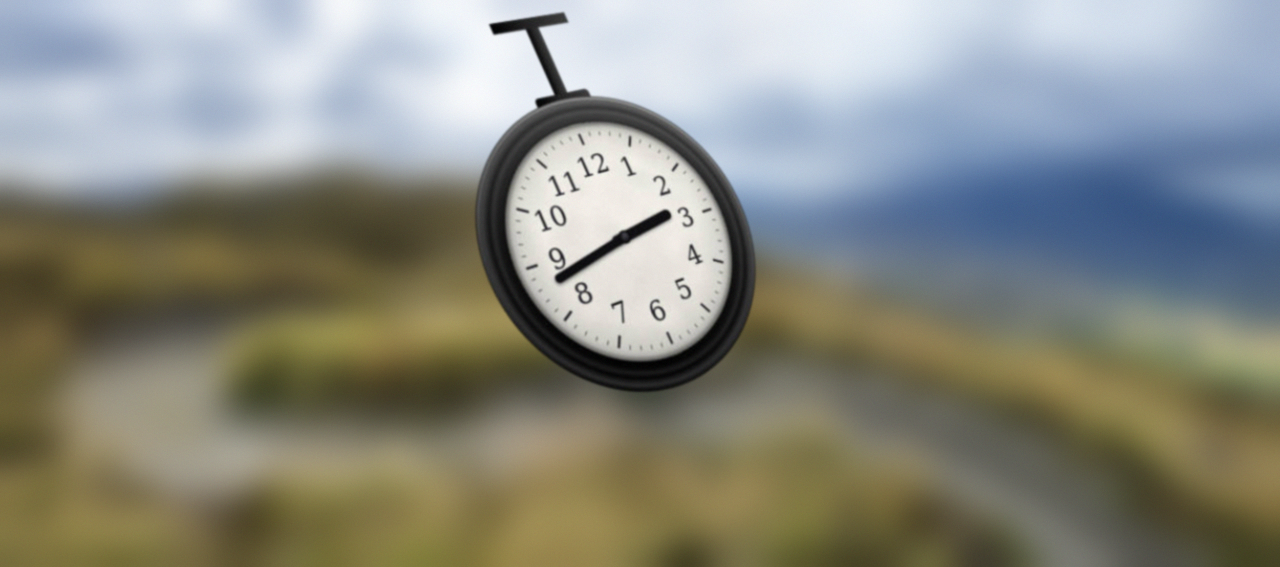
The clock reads h=2 m=43
